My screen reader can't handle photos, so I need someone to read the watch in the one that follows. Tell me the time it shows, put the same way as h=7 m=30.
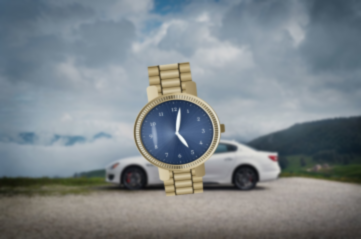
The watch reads h=5 m=2
